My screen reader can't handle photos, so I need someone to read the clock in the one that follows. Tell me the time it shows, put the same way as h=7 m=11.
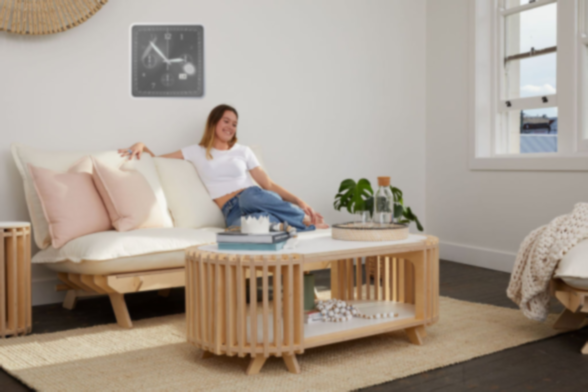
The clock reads h=2 m=53
